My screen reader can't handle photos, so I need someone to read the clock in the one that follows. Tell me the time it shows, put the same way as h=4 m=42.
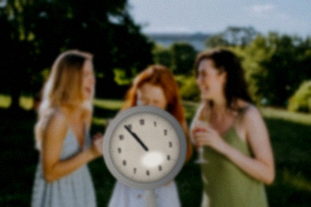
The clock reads h=10 m=54
